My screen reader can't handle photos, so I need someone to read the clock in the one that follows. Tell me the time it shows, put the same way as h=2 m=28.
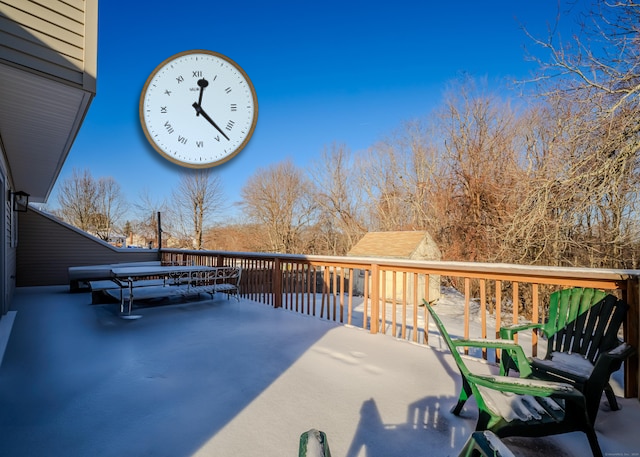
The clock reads h=12 m=23
